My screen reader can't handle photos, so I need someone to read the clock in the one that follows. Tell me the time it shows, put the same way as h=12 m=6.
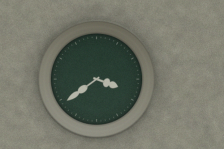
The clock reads h=3 m=39
